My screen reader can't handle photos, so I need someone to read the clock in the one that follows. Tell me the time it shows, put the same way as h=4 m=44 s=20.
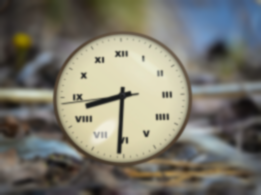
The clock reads h=8 m=30 s=44
